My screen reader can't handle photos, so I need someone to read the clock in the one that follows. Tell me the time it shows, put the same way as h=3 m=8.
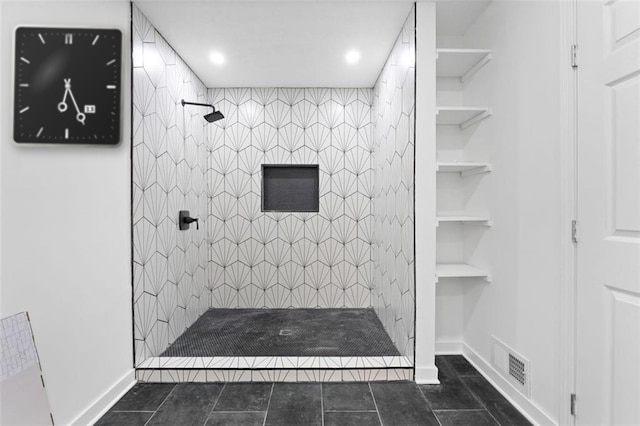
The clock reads h=6 m=26
